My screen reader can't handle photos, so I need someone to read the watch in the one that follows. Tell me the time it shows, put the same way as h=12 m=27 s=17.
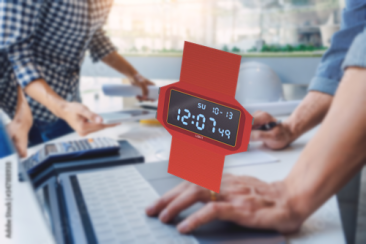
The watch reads h=12 m=7 s=49
